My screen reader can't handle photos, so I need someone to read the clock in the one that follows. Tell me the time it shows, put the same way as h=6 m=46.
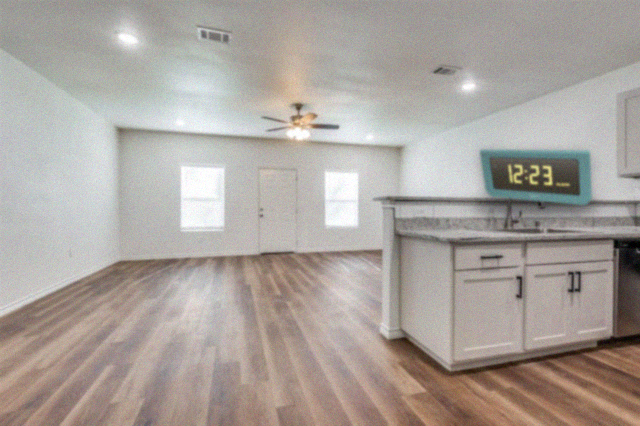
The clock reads h=12 m=23
